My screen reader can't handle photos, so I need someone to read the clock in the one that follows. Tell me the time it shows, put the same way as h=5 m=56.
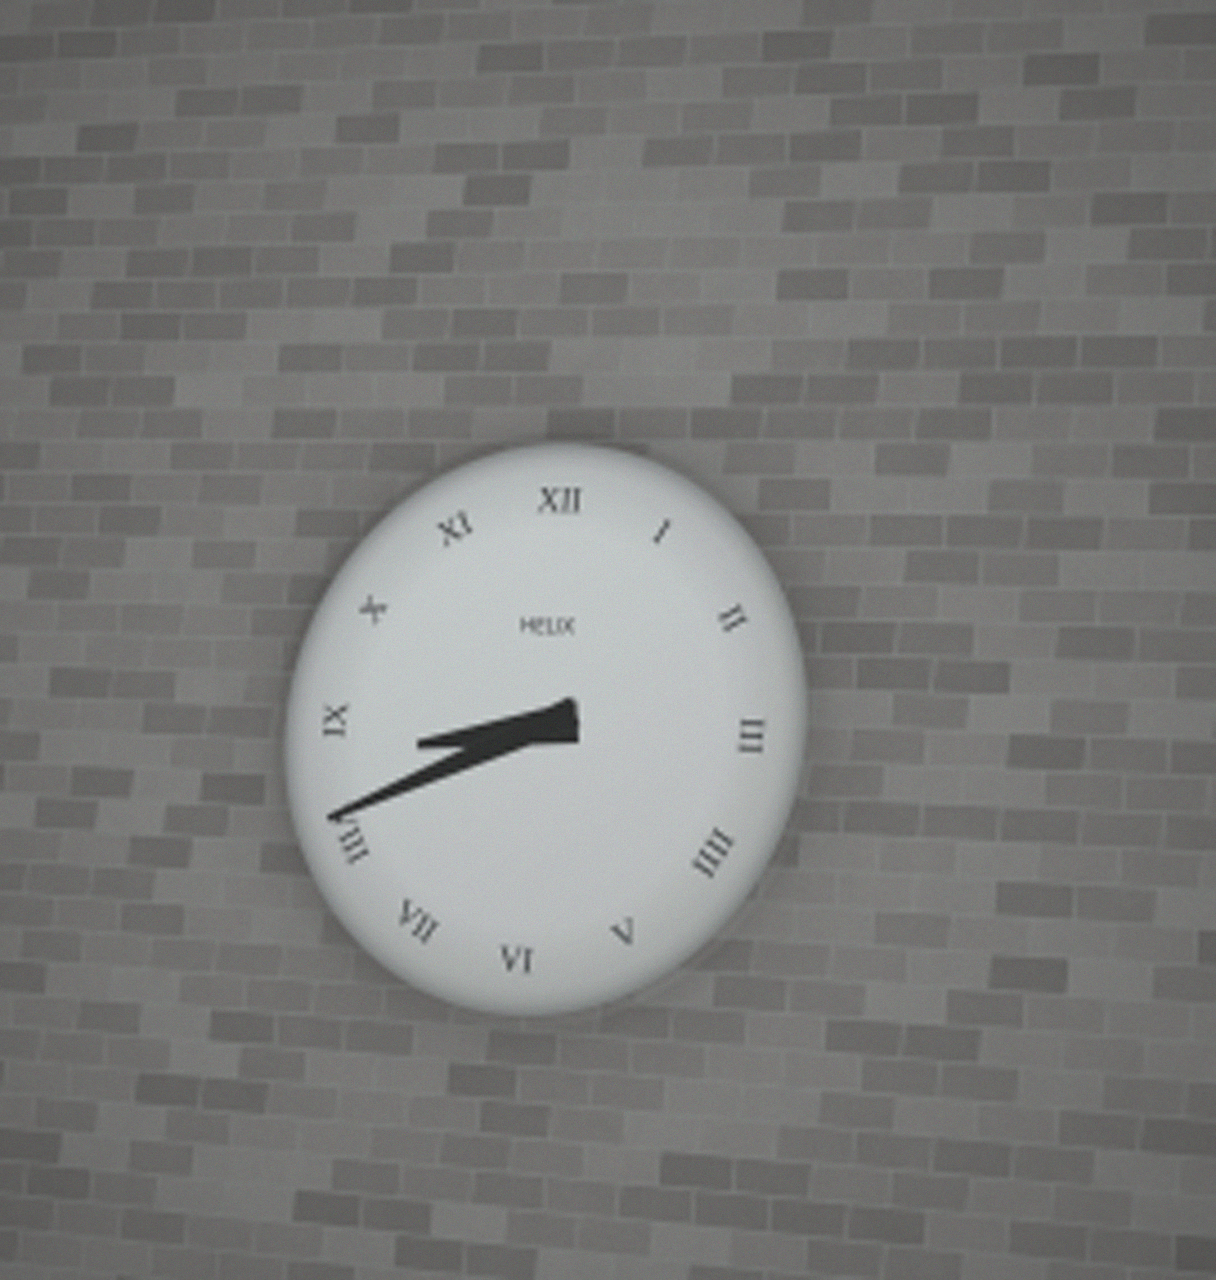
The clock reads h=8 m=41
